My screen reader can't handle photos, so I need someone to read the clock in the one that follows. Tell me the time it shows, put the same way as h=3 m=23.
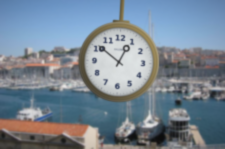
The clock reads h=12 m=51
